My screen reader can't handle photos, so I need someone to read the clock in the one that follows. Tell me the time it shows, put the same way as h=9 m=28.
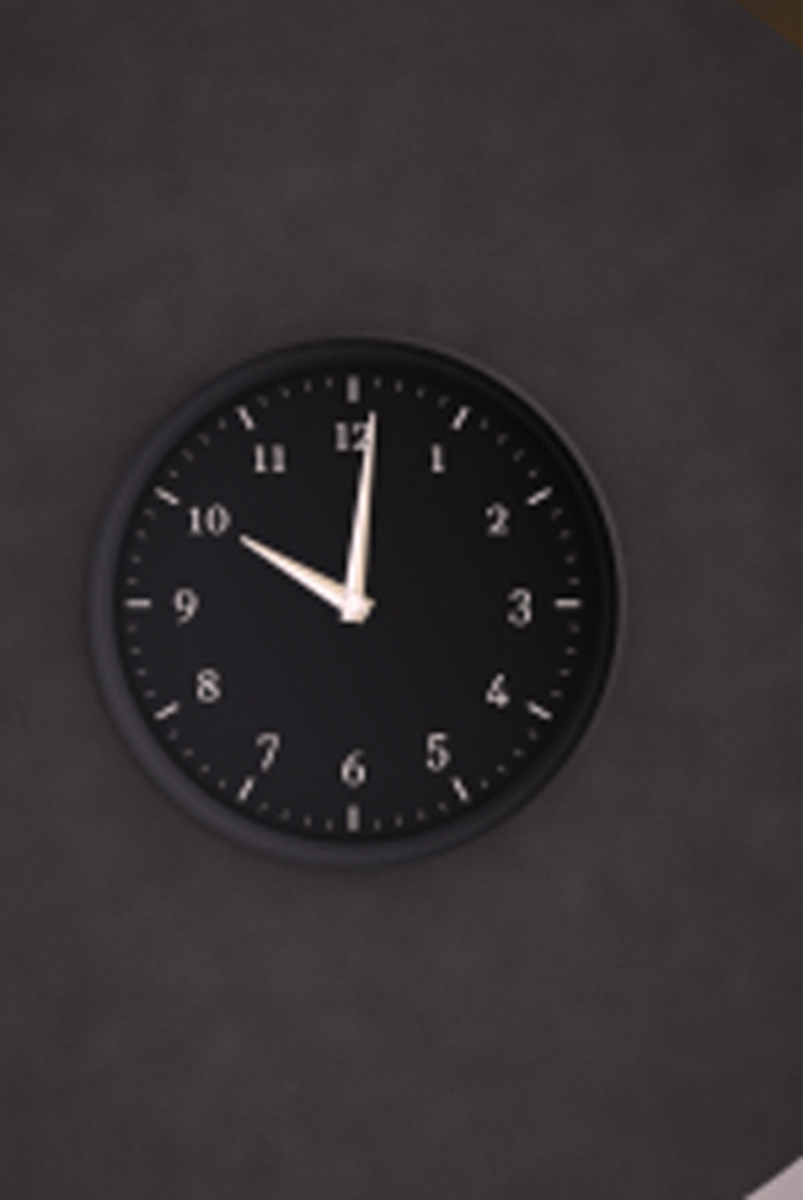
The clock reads h=10 m=1
